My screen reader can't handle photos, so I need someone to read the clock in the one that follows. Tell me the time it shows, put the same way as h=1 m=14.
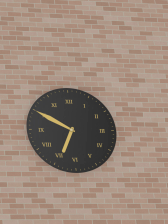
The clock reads h=6 m=50
